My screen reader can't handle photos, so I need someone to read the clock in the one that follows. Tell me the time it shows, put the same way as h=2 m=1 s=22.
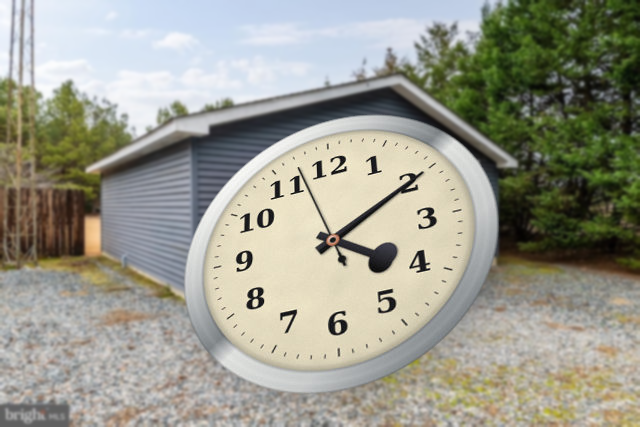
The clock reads h=4 m=9 s=57
